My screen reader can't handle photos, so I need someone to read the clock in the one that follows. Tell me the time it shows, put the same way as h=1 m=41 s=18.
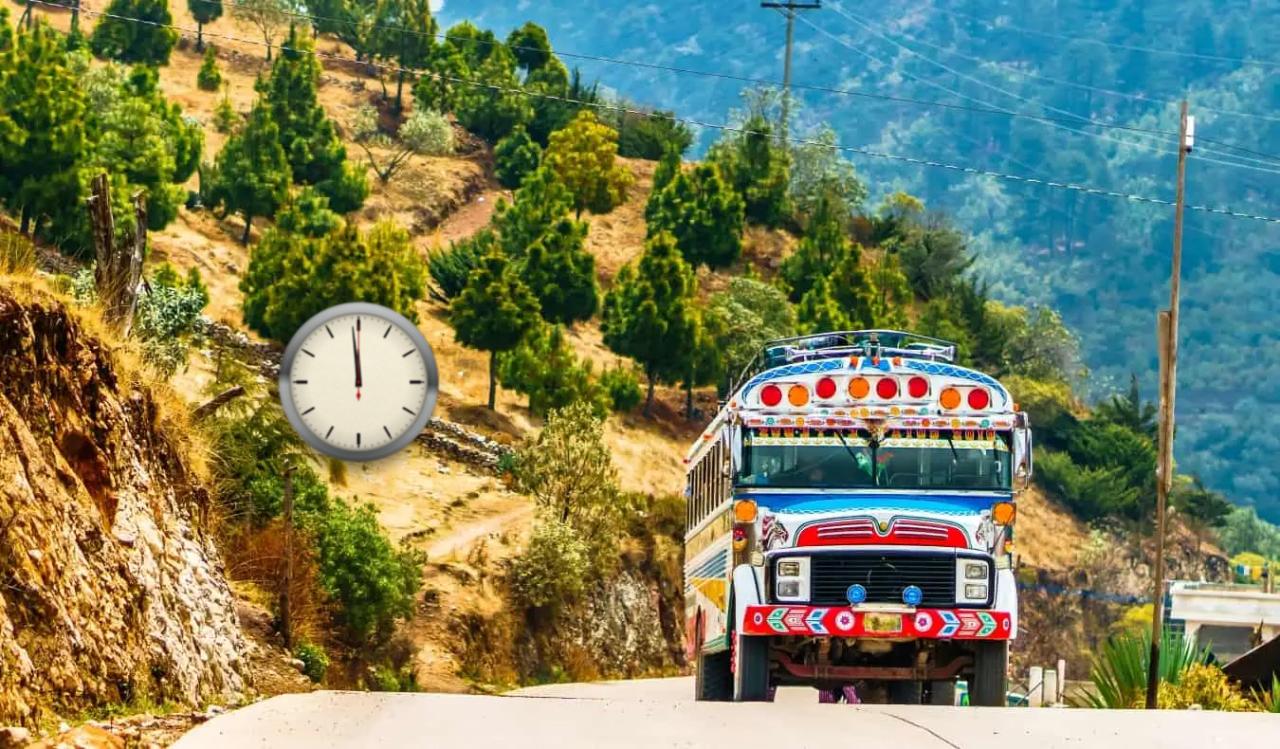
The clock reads h=11 m=59 s=0
